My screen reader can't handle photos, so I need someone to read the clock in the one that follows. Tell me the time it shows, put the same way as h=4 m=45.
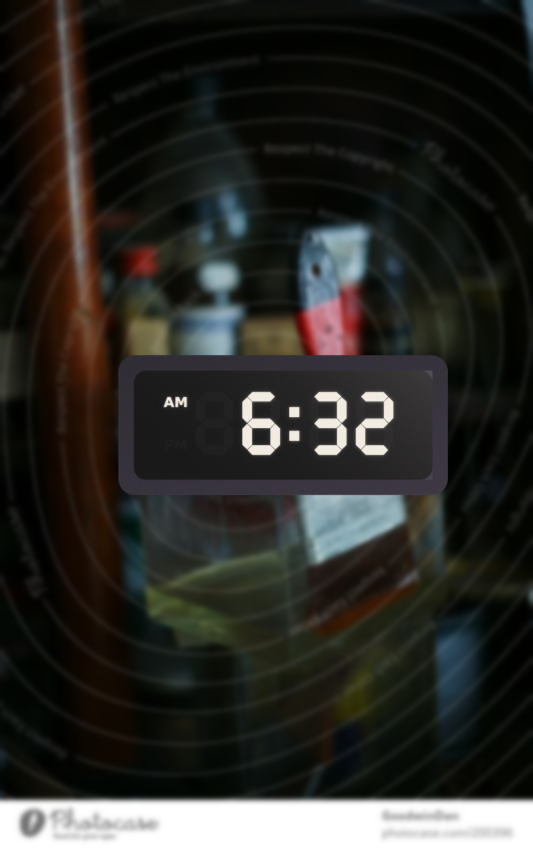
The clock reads h=6 m=32
